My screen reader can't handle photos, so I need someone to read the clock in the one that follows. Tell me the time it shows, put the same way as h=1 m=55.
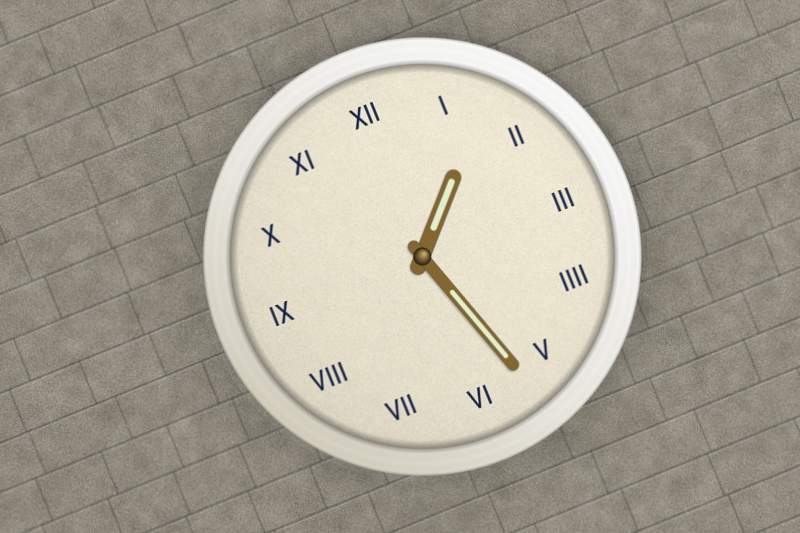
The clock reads h=1 m=27
